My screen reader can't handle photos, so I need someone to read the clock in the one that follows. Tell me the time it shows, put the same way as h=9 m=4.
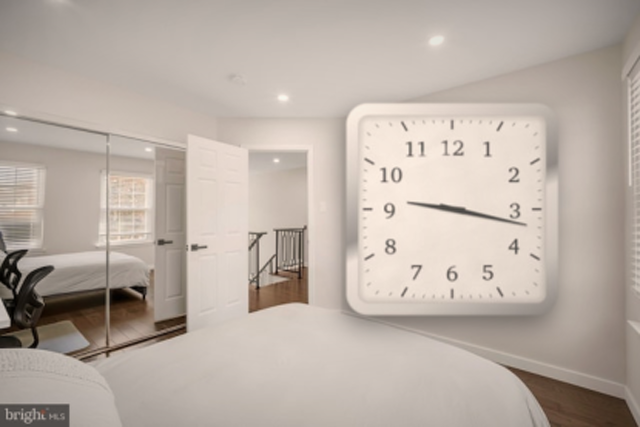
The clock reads h=9 m=17
